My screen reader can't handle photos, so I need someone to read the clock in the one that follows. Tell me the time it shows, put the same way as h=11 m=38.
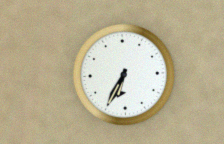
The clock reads h=6 m=35
